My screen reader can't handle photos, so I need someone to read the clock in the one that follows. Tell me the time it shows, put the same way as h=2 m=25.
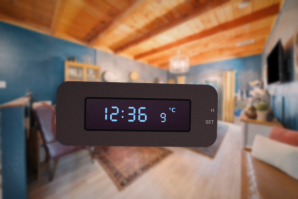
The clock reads h=12 m=36
